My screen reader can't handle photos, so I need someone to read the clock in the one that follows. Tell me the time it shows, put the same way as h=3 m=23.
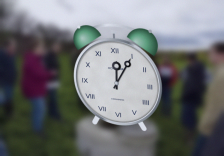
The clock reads h=12 m=5
